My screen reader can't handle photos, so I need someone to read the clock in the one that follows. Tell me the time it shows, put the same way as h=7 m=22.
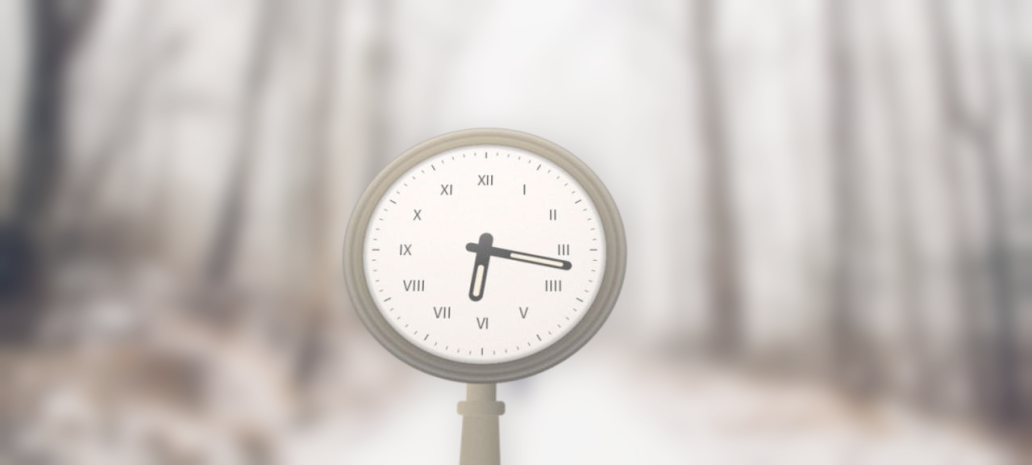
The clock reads h=6 m=17
